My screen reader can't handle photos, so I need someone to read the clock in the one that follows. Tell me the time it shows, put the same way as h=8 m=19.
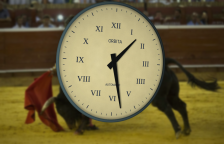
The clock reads h=1 m=28
